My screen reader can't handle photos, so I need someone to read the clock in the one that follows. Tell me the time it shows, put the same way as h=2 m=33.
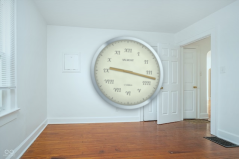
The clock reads h=9 m=17
